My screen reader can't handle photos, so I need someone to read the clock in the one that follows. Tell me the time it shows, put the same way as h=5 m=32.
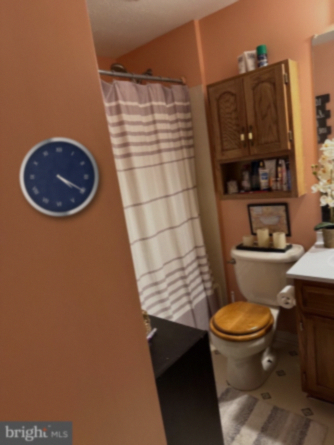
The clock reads h=4 m=20
